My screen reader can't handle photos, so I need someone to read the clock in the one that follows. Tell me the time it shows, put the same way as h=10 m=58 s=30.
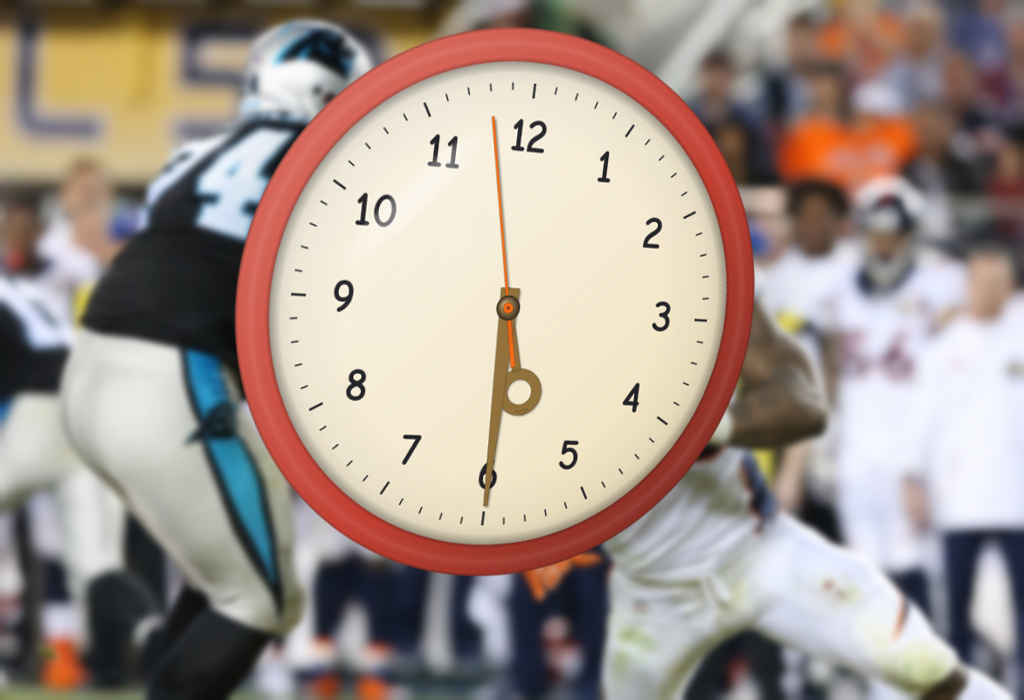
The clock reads h=5 m=29 s=58
